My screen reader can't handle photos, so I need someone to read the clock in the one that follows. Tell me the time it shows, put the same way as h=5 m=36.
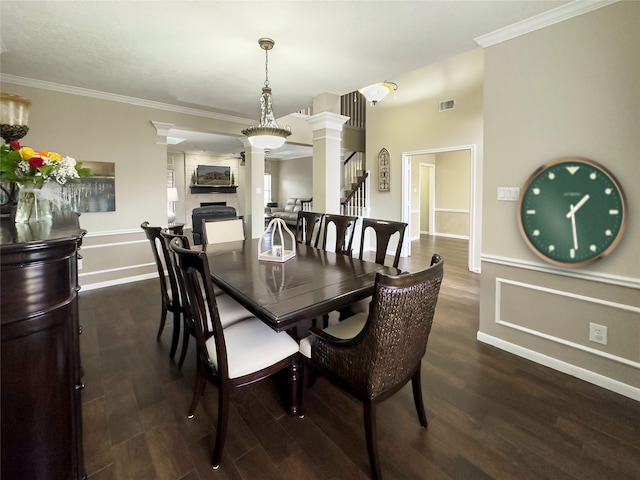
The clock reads h=1 m=29
